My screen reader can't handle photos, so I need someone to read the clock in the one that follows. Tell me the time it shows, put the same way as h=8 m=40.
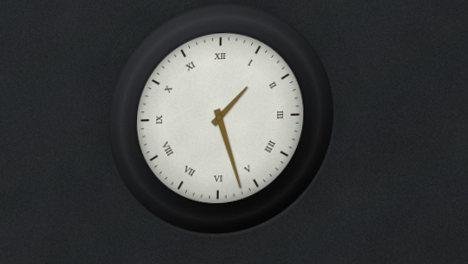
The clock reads h=1 m=27
